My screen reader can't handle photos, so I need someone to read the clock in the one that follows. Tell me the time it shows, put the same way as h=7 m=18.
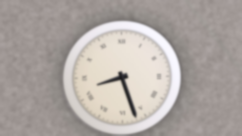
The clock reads h=8 m=27
